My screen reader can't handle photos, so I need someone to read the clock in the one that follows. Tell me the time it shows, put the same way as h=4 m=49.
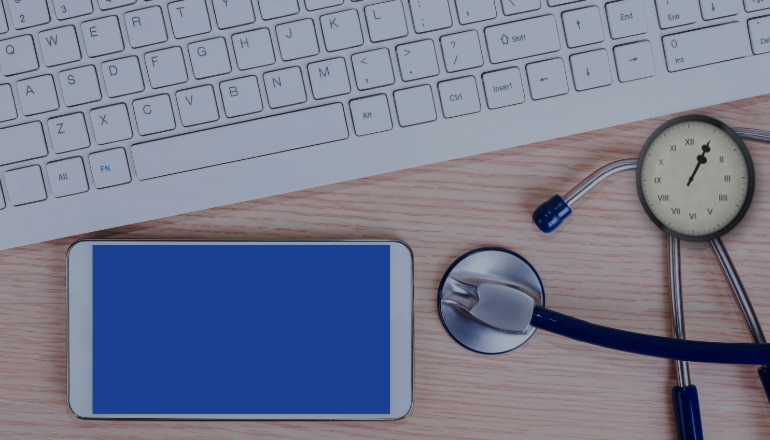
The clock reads h=1 m=5
